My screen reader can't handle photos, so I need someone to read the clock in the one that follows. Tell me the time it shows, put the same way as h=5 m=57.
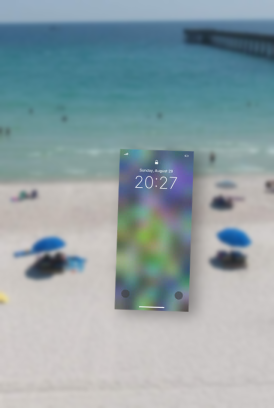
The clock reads h=20 m=27
